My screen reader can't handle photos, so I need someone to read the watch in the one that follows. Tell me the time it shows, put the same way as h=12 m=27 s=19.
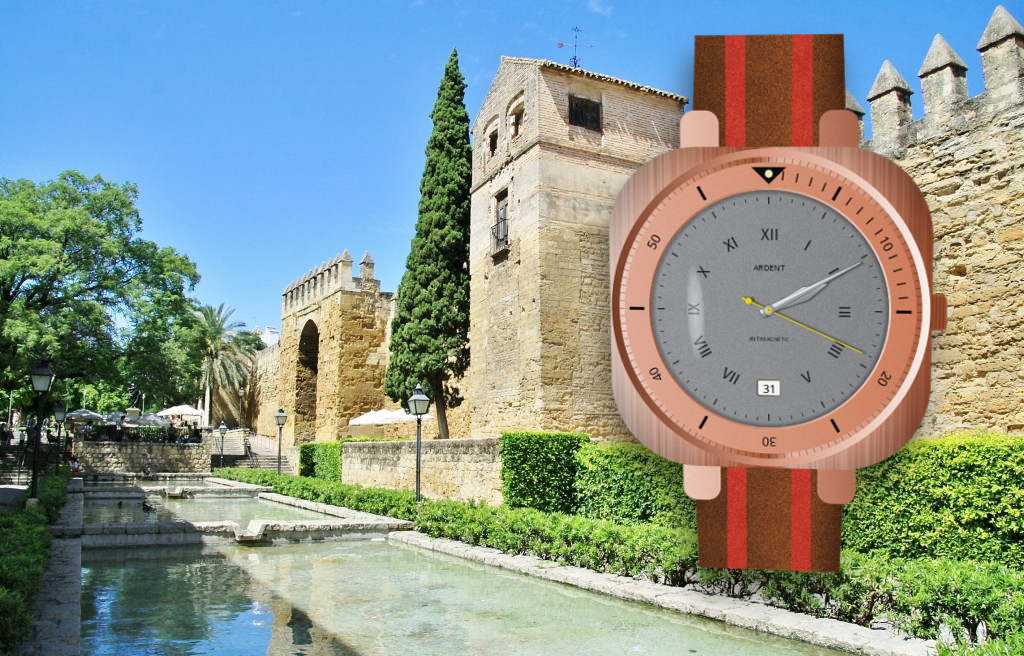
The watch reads h=2 m=10 s=19
